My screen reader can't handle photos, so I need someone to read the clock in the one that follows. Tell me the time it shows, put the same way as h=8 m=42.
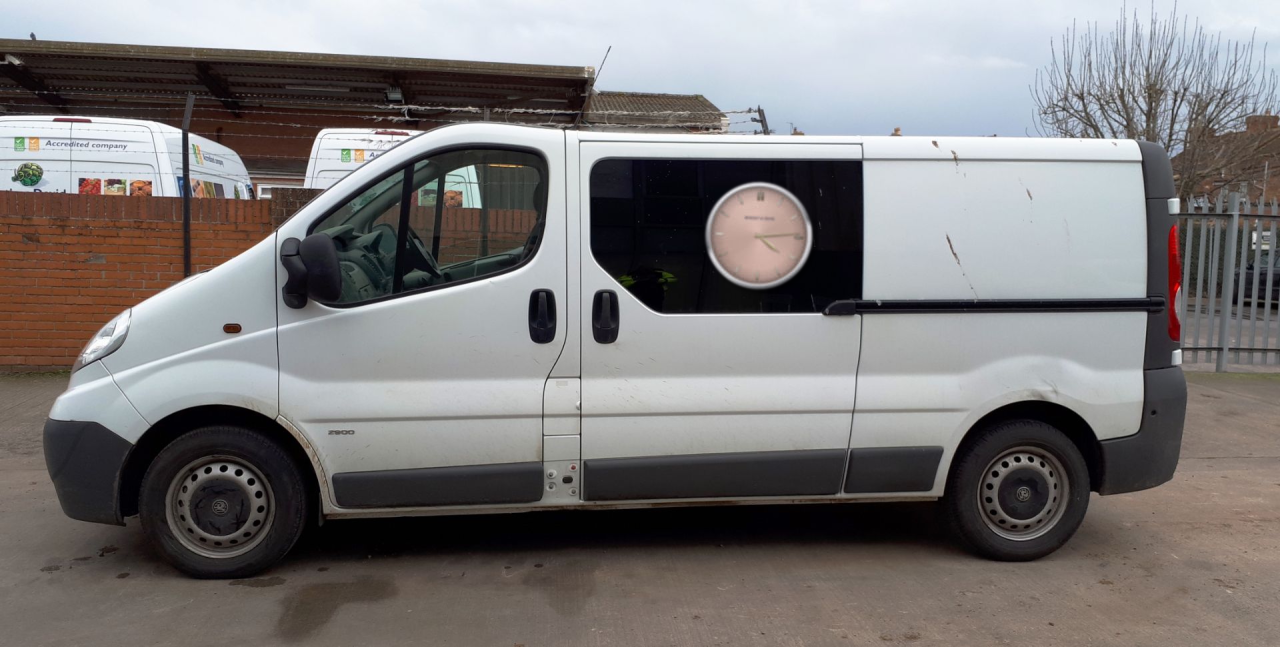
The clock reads h=4 m=14
